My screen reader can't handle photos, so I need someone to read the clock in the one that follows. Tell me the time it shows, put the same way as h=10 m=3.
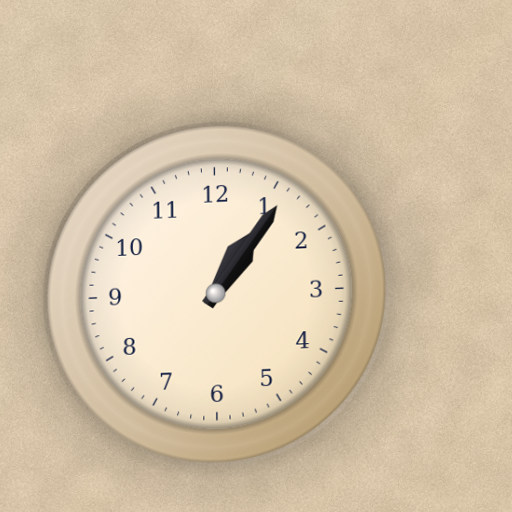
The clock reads h=1 m=6
